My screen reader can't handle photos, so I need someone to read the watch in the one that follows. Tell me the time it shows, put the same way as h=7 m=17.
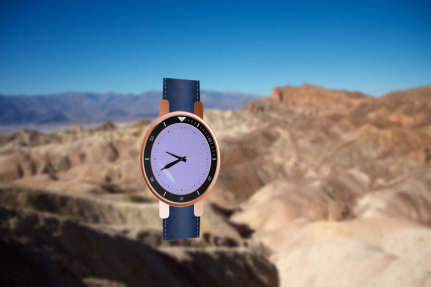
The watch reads h=9 m=41
